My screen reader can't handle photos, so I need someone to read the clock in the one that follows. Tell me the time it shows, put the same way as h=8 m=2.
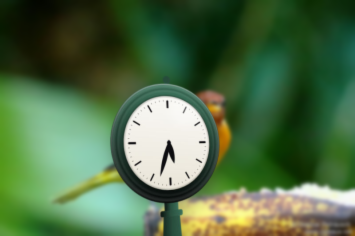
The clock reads h=5 m=33
